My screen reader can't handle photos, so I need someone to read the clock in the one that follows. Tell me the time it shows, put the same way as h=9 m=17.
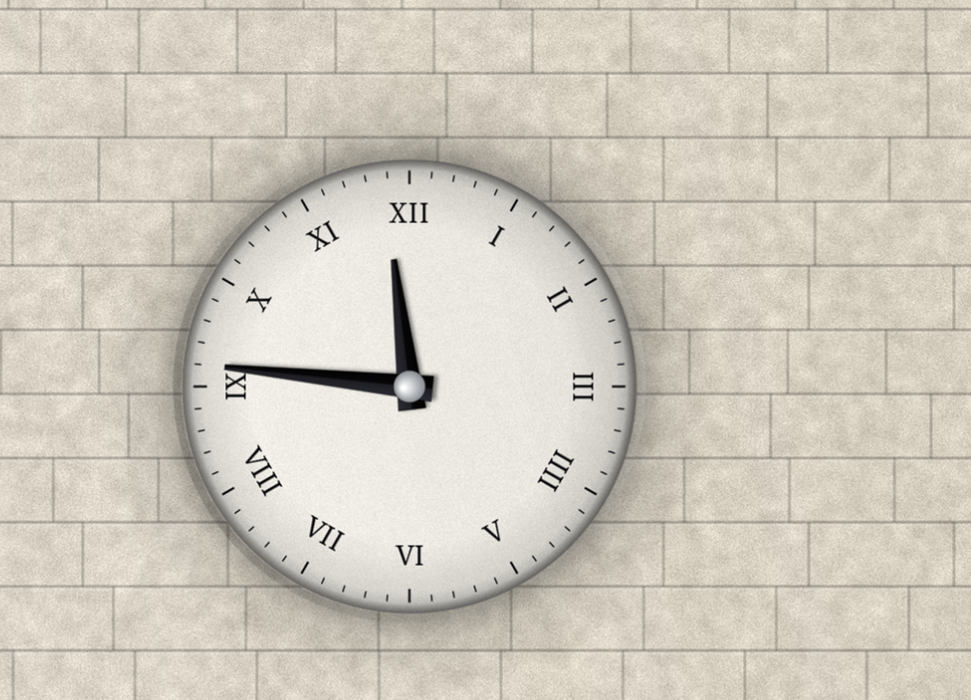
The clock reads h=11 m=46
